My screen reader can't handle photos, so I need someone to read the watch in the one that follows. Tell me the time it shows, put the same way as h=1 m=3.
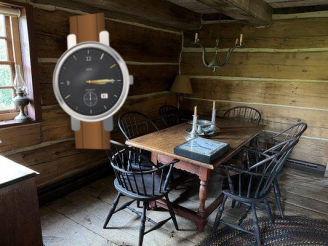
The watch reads h=3 m=15
